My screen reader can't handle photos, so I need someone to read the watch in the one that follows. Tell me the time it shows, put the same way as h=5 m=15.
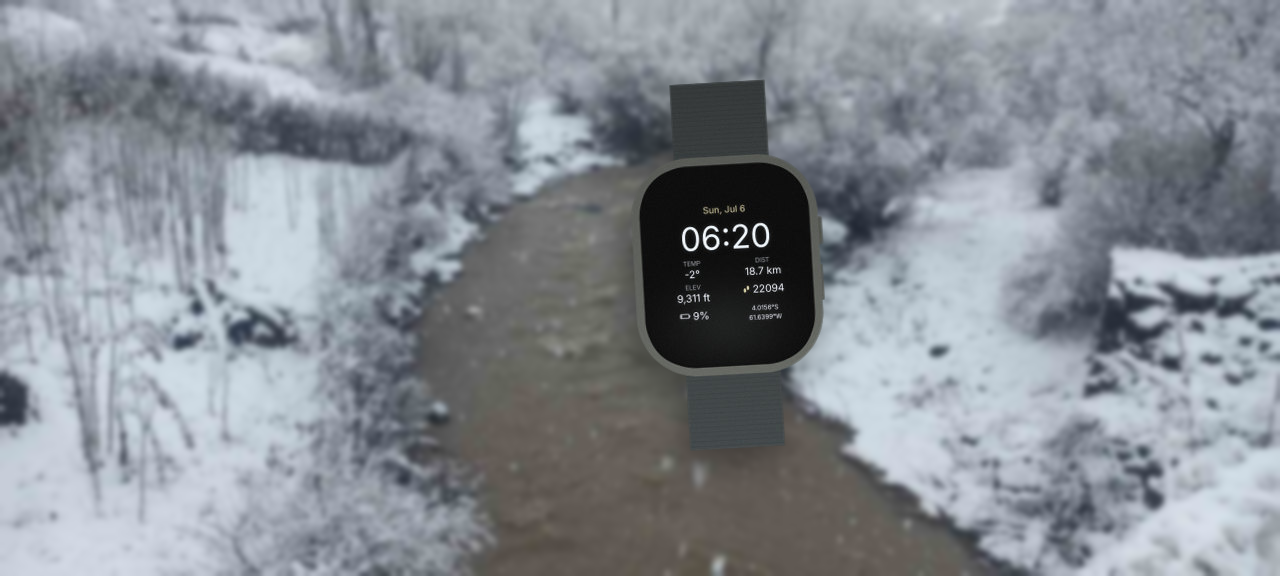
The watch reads h=6 m=20
